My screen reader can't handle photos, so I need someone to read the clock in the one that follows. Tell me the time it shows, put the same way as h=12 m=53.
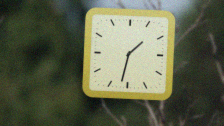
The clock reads h=1 m=32
